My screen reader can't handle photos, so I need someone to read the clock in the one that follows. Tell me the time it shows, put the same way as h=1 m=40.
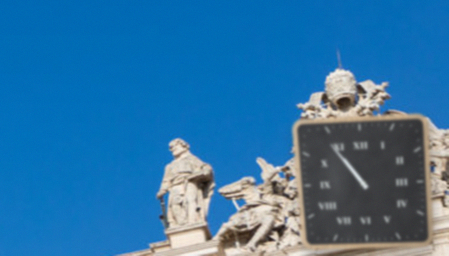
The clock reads h=10 m=54
